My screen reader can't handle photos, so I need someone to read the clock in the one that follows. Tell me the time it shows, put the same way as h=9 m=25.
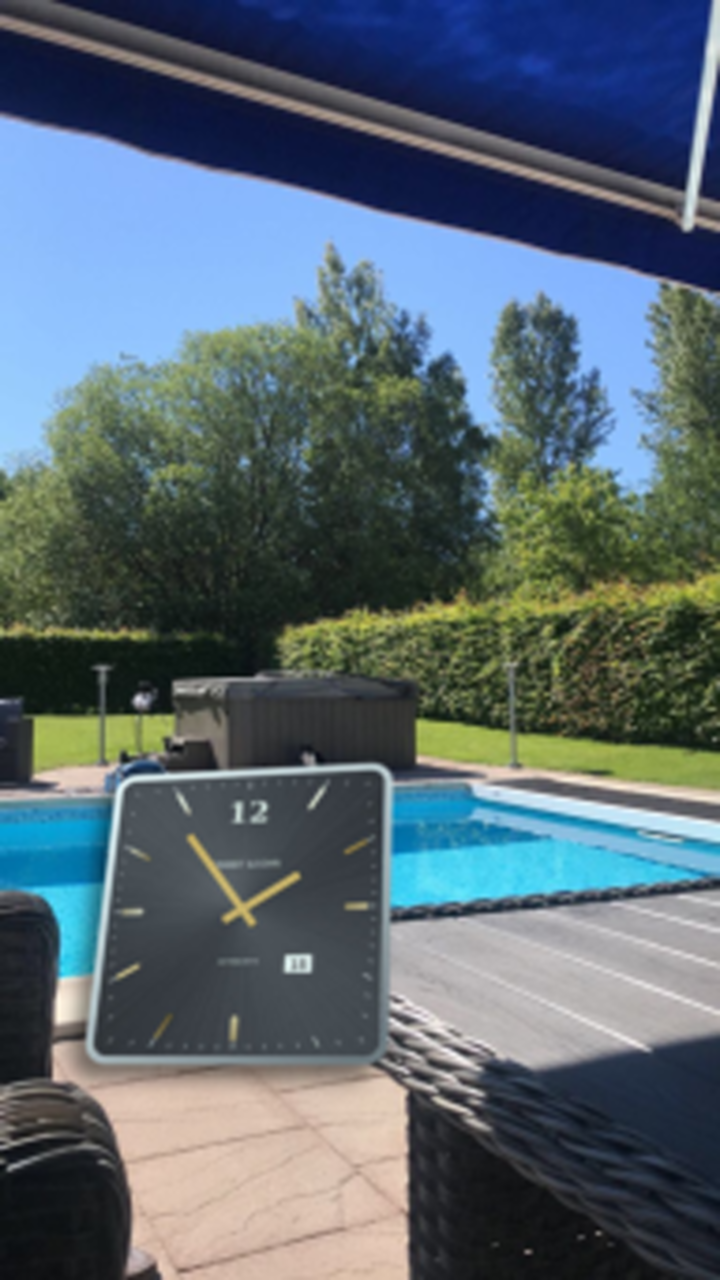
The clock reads h=1 m=54
